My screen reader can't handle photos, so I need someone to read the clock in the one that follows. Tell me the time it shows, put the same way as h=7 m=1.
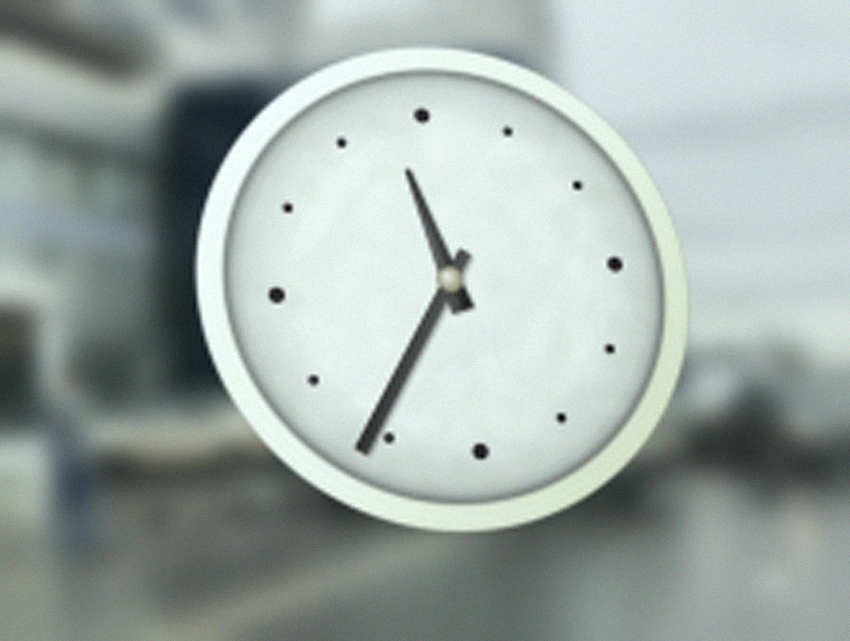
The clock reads h=11 m=36
